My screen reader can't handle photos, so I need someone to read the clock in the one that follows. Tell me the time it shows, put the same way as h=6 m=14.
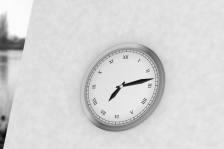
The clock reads h=7 m=13
